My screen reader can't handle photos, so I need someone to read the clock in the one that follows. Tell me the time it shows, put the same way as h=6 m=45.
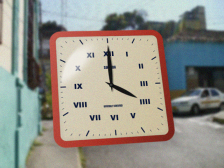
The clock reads h=4 m=0
